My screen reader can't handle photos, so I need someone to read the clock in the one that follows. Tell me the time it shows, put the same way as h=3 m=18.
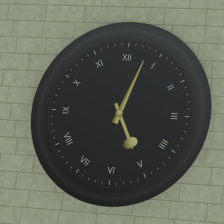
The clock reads h=5 m=3
